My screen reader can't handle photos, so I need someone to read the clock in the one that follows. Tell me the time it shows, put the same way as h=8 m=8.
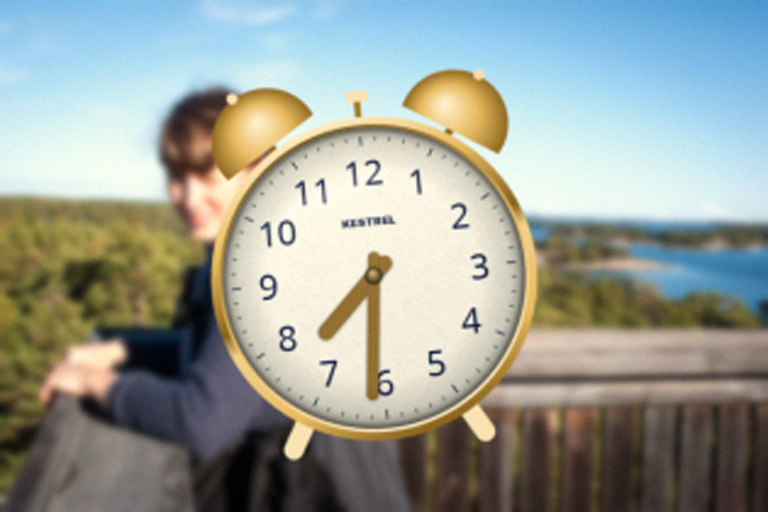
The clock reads h=7 m=31
